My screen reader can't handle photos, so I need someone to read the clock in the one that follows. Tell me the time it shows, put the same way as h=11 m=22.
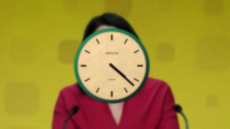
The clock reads h=4 m=22
